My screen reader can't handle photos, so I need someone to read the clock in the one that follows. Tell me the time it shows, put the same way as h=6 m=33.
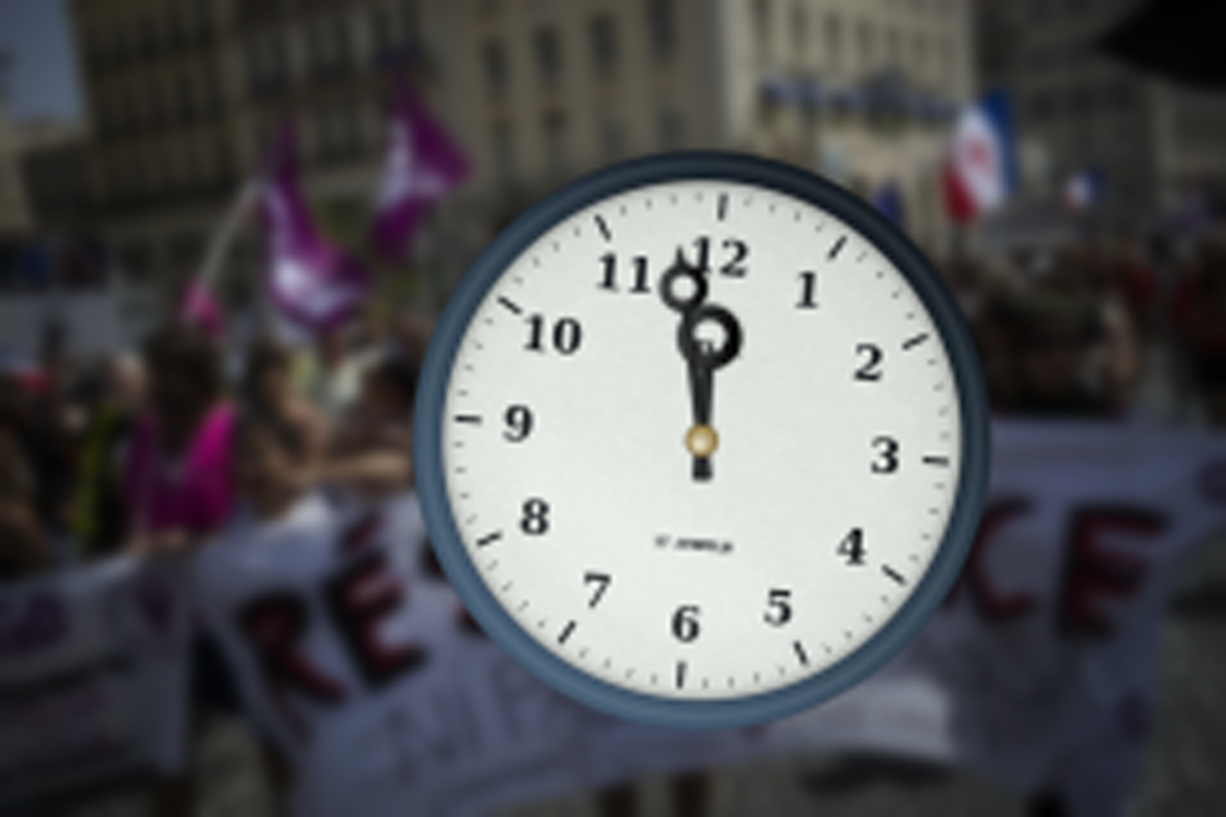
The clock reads h=11 m=58
